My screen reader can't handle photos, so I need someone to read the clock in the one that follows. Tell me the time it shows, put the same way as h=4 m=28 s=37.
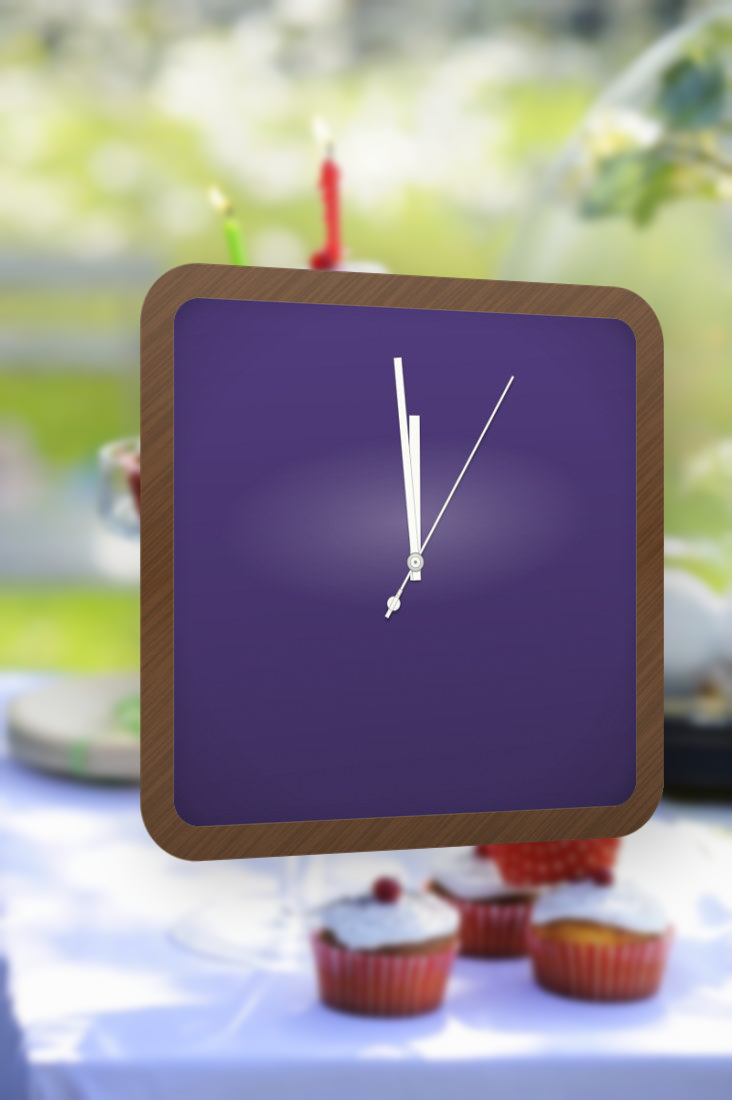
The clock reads h=11 m=59 s=5
